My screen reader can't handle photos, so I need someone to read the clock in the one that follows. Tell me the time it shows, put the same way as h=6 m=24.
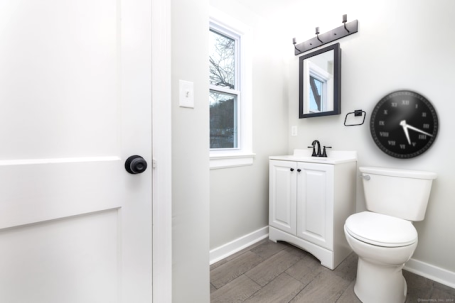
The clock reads h=5 m=18
